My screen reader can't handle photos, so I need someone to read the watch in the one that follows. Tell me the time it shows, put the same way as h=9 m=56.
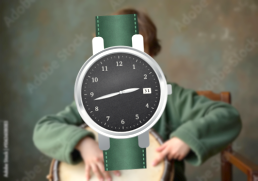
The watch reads h=2 m=43
